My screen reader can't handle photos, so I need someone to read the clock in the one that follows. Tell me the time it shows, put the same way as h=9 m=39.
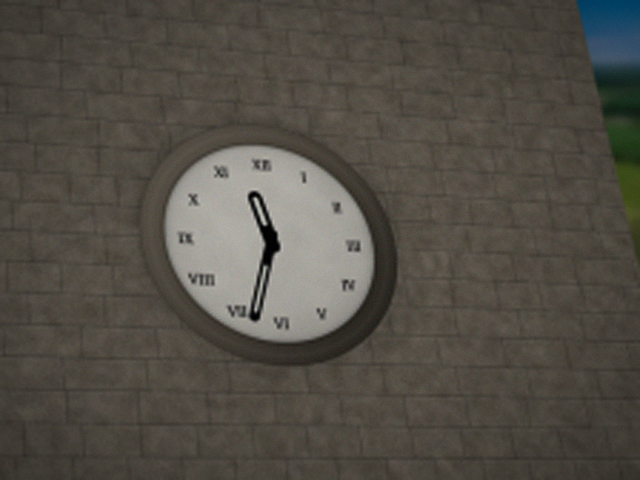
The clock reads h=11 m=33
